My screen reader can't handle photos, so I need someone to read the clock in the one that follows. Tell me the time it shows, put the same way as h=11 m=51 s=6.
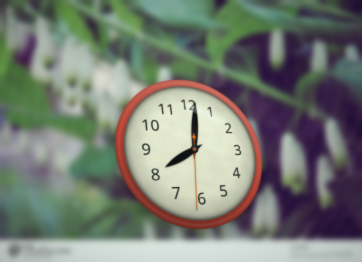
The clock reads h=8 m=1 s=31
